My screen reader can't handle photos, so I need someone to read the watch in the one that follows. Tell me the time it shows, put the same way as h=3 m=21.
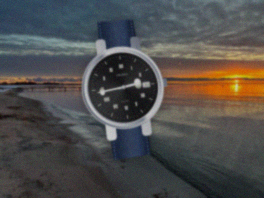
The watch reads h=2 m=44
